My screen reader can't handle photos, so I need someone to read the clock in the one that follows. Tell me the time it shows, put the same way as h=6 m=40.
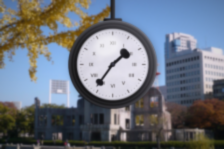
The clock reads h=1 m=36
